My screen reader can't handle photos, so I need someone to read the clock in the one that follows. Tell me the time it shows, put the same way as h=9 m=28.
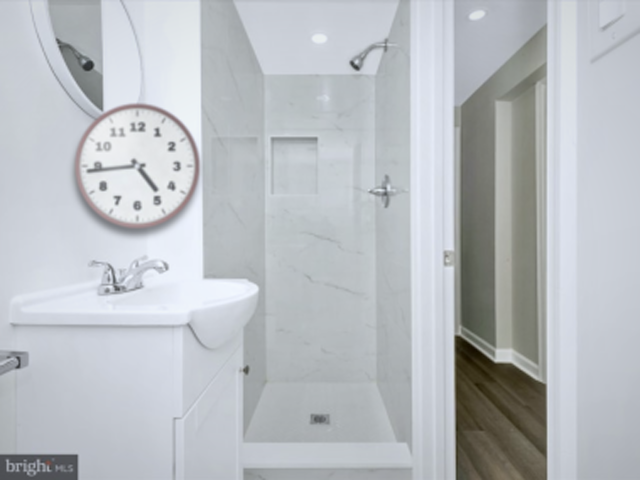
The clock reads h=4 m=44
